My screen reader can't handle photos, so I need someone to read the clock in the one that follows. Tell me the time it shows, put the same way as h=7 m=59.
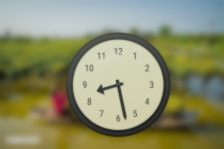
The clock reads h=8 m=28
